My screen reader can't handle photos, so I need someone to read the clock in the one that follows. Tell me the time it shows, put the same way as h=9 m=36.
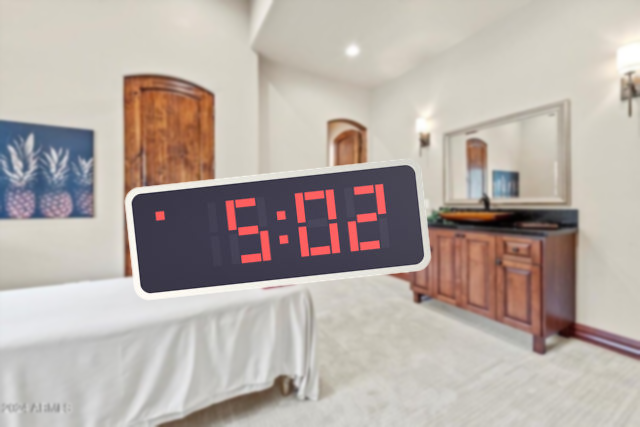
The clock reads h=5 m=2
